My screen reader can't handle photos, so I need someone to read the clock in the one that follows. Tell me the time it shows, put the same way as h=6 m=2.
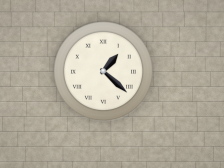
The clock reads h=1 m=22
